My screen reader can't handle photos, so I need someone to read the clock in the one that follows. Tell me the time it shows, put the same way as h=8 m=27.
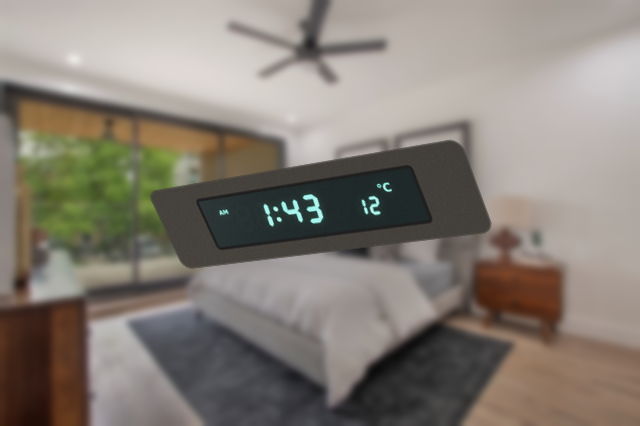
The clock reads h=1 m=43
